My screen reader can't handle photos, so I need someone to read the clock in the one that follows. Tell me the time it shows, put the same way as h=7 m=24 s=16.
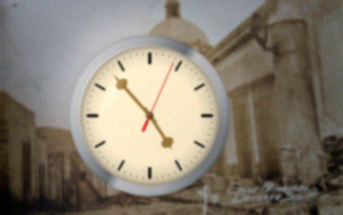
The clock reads h=4 m=53 s=4
